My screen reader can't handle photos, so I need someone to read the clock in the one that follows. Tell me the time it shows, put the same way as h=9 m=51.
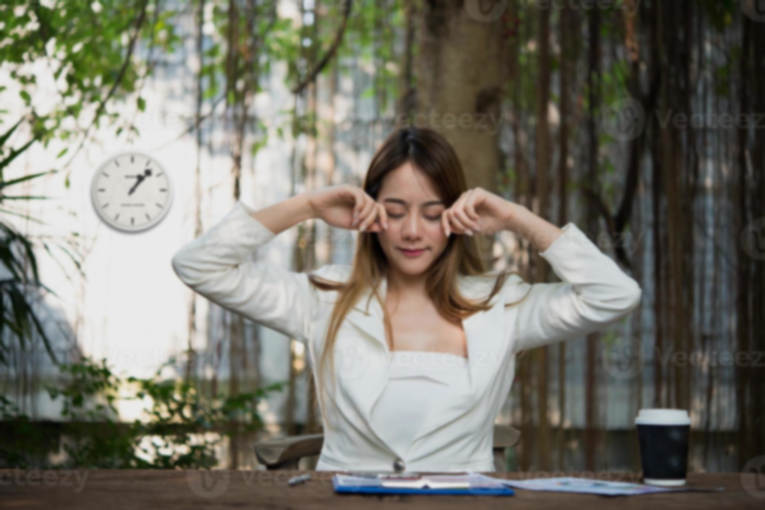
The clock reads h=1 m=7
